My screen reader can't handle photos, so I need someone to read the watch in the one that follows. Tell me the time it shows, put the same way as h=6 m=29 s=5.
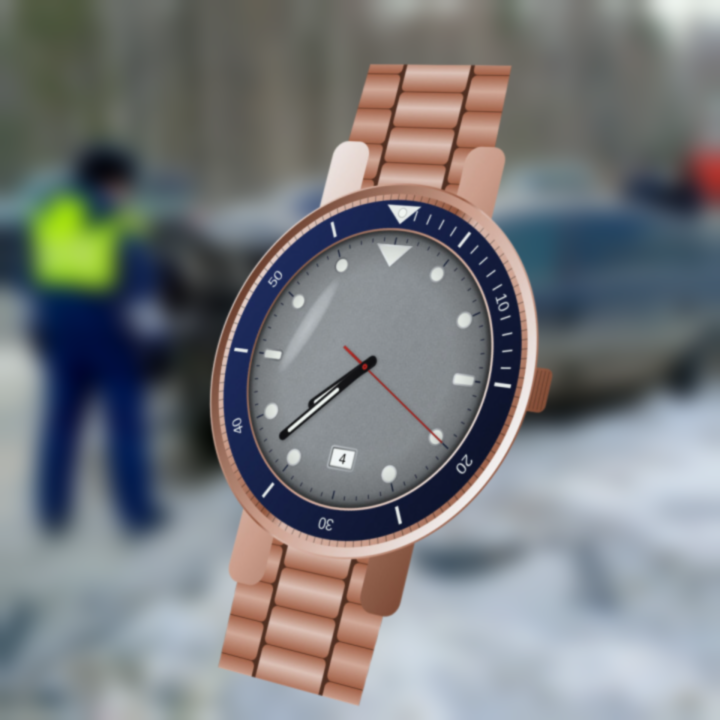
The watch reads h=7 m=37 s=20
